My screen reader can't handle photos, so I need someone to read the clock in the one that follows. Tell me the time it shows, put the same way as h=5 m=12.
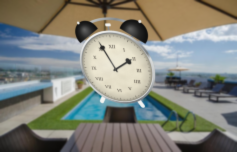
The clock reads h=1 m=56
